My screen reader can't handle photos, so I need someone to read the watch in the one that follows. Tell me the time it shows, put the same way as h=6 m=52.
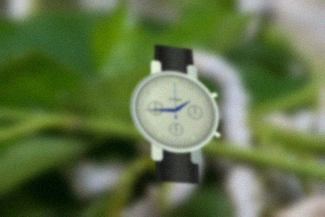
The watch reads h=1 m=44
